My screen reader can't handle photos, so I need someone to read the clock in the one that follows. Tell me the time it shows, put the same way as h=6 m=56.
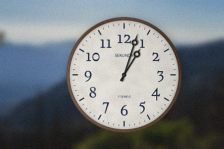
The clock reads h=1 m=3
